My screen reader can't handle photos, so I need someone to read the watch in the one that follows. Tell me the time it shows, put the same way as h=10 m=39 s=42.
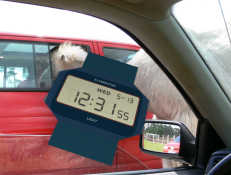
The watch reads h=12 m=31 s=55
